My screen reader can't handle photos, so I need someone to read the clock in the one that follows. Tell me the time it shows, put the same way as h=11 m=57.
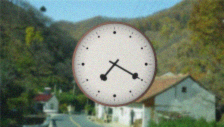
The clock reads h=7 m=20
